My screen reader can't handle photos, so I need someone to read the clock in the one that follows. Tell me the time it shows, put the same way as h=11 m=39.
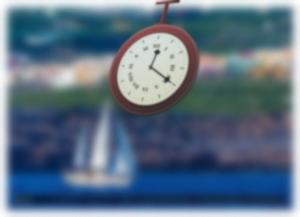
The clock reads h=12 m=20
